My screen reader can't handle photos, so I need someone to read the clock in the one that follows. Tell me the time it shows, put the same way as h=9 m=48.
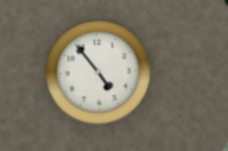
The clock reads h=4 m=54
